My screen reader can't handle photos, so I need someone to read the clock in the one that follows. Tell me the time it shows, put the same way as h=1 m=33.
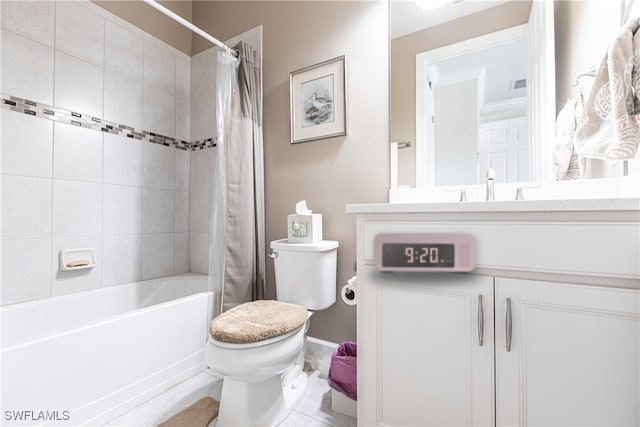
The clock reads h=9 m=20
